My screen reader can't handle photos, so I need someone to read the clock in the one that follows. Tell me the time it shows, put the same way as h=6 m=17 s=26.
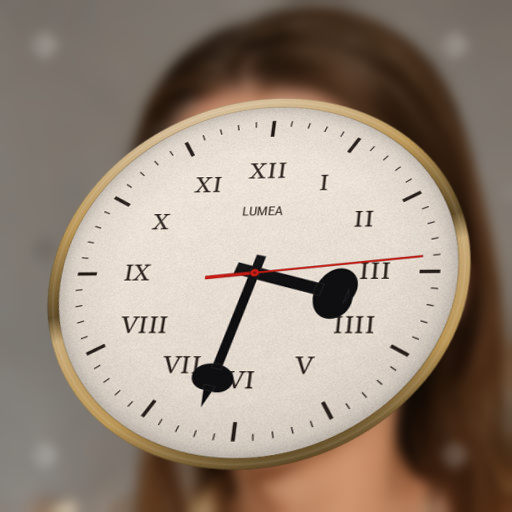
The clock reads h=3 m=32 s=14
